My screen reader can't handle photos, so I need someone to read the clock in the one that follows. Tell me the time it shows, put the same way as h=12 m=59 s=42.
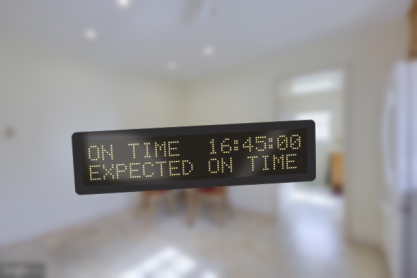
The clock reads h=16 m=45 s=0
